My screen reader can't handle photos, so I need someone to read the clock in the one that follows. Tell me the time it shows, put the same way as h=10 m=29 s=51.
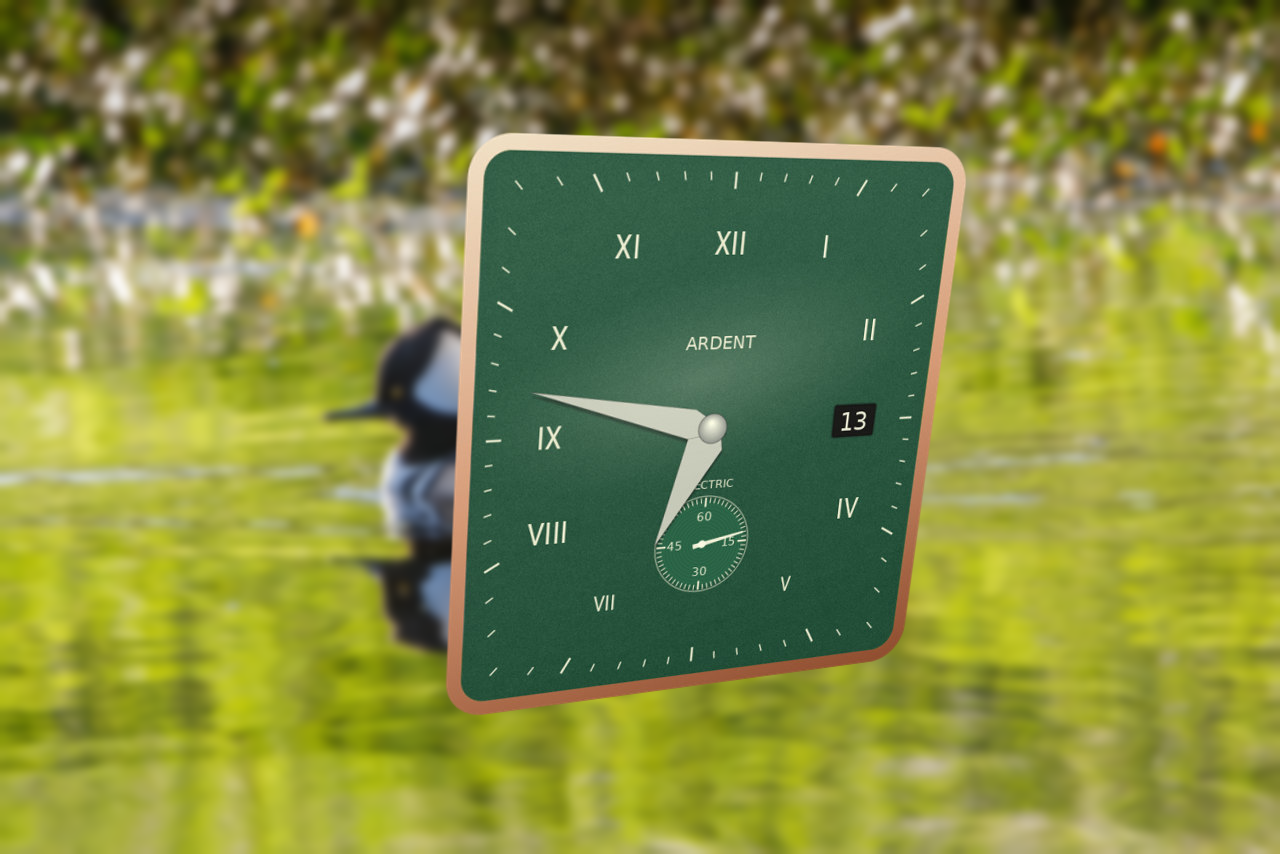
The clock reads h=6 m=47 s=13
